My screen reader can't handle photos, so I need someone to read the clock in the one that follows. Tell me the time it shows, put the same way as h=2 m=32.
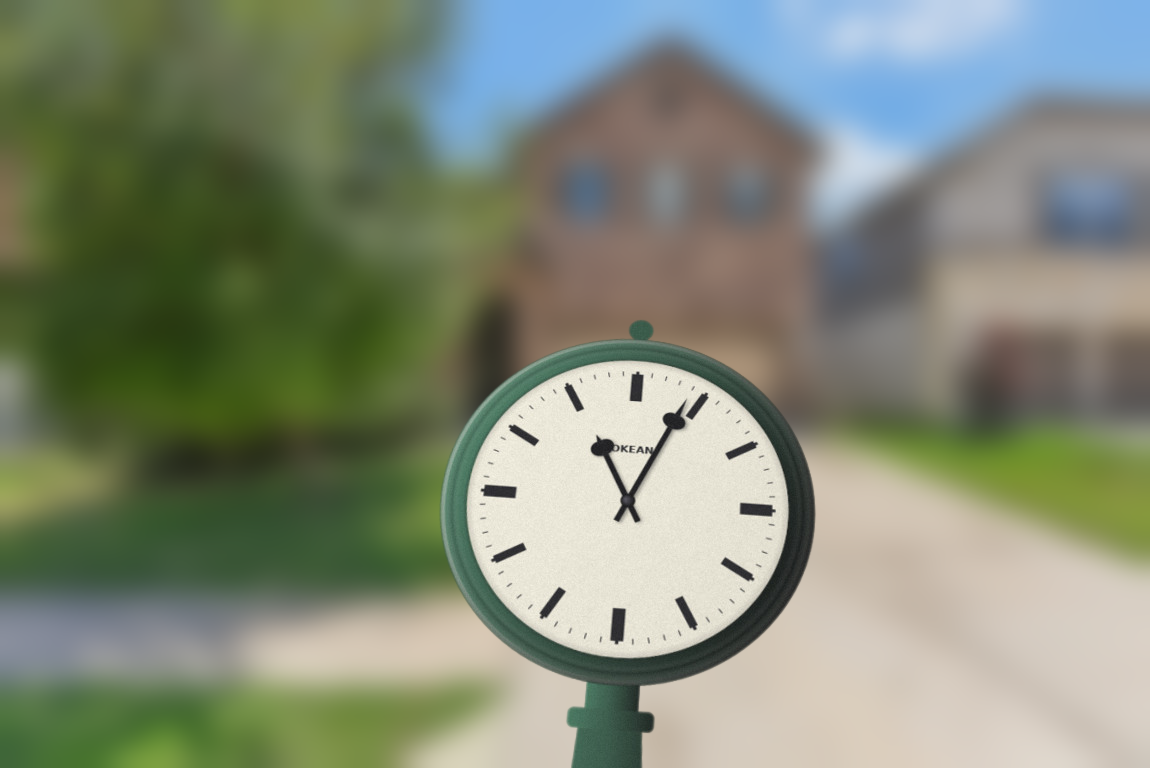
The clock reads h=11 m=4
